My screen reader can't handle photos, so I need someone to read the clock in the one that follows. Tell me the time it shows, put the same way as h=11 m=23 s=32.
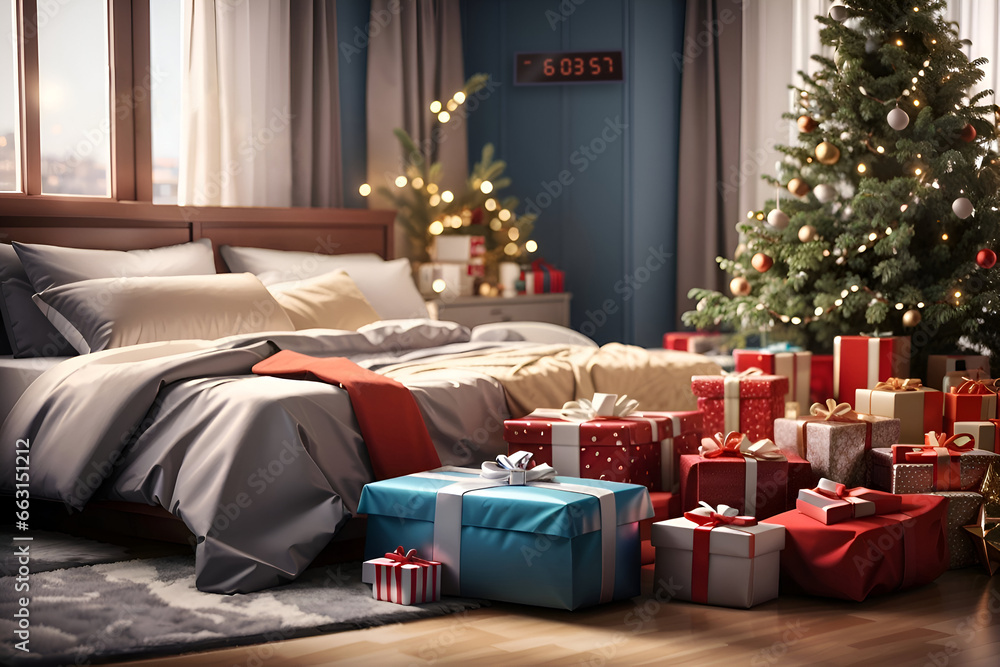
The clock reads h=6 m=3 s=57
